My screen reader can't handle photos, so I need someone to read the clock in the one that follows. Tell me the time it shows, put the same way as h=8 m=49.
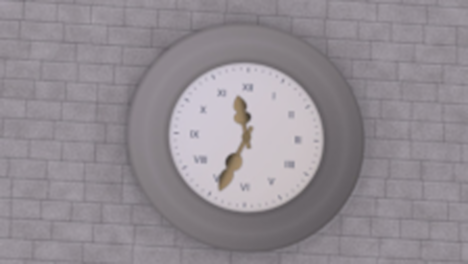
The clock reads h=11 m=34
